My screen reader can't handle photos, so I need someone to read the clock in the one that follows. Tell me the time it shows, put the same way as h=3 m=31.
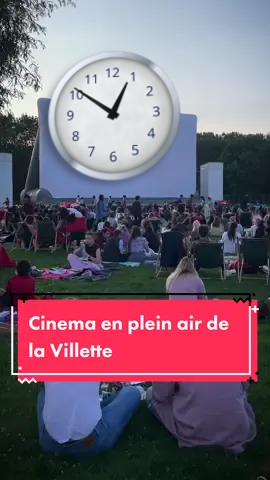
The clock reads h=12 m=51
